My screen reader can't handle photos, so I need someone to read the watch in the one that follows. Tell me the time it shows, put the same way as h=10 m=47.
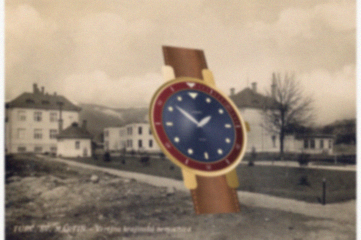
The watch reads h=1 m=52
